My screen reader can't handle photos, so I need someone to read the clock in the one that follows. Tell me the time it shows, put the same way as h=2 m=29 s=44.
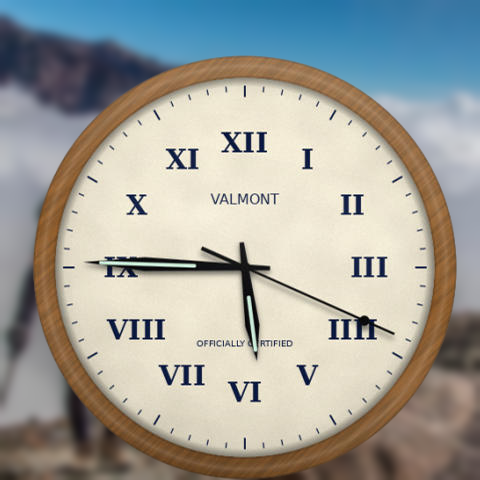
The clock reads h=5 m=45 s=19
